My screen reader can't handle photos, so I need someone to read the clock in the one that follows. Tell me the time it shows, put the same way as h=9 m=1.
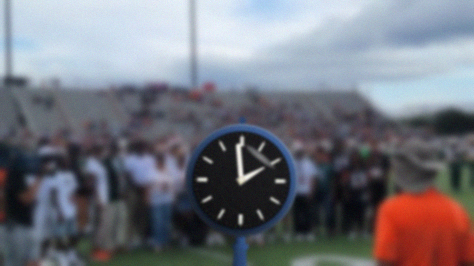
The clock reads h=1 m=59
